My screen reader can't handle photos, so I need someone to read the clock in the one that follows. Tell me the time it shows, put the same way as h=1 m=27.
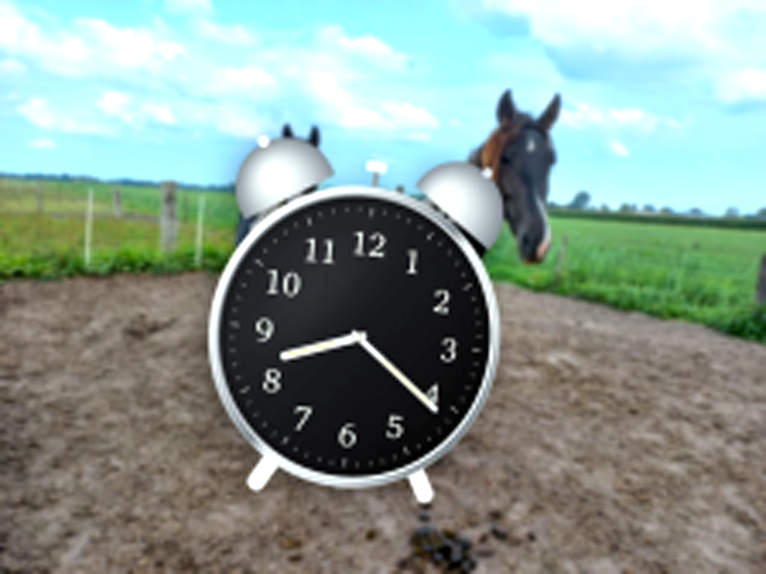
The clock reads h=8 m=21
